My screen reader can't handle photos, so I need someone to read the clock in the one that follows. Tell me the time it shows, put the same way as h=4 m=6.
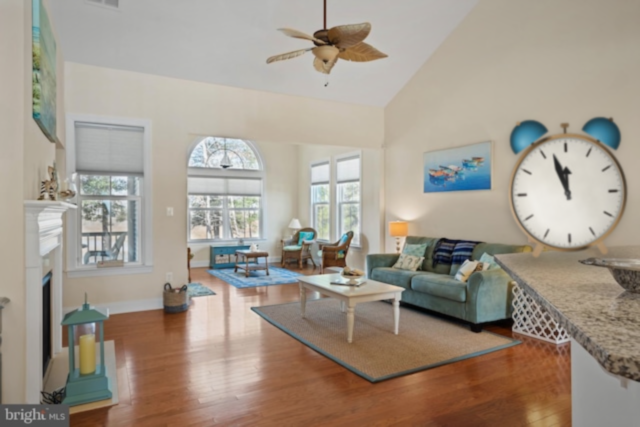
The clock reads h=11 m=57
